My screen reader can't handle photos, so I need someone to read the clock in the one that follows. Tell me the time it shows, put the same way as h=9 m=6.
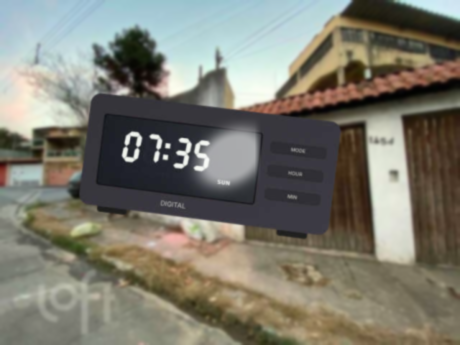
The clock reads h=7 m=35
